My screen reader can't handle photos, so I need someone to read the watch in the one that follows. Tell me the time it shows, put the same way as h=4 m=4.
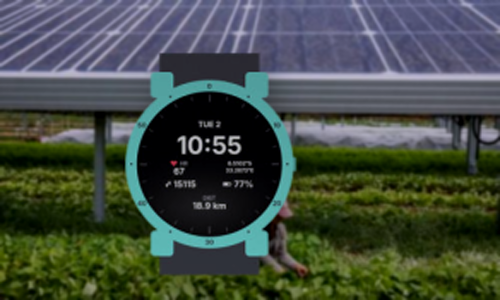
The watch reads h=10 m=55
